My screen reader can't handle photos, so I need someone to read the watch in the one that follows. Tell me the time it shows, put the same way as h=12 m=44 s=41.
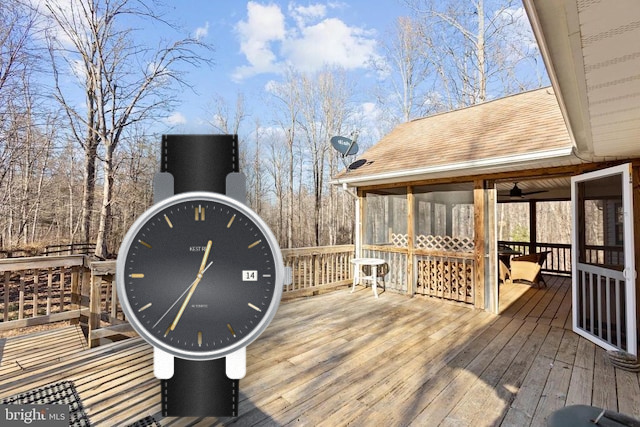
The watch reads h=12 m=34 s=37
